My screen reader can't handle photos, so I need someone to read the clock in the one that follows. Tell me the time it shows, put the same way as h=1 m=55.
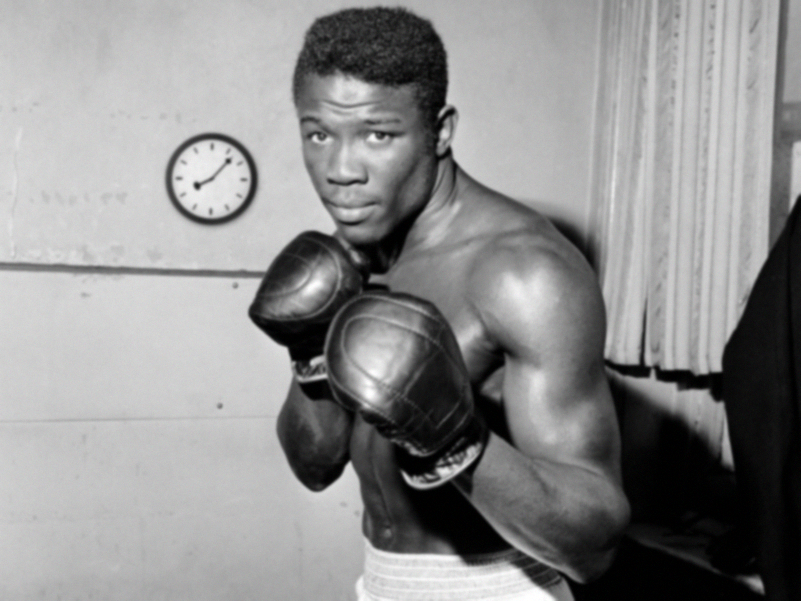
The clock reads h=8 m=7
